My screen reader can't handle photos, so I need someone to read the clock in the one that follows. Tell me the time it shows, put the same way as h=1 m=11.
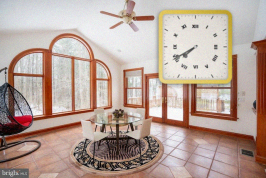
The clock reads h=7 m=40
